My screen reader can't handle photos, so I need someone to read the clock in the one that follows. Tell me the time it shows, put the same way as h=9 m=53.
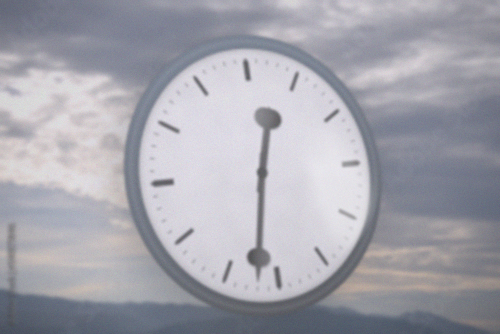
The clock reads h=12 m=32
